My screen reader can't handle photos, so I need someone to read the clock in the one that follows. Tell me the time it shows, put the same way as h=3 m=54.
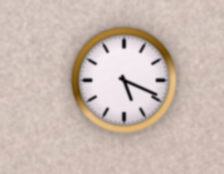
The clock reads h=5 m=19
